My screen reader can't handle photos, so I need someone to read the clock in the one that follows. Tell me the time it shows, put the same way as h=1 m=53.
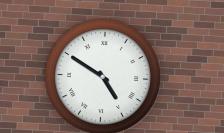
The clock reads h=4 m=50
